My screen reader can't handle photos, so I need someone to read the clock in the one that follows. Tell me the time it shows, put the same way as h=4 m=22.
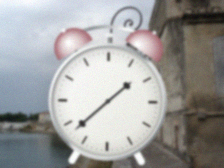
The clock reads h=1 m=38
